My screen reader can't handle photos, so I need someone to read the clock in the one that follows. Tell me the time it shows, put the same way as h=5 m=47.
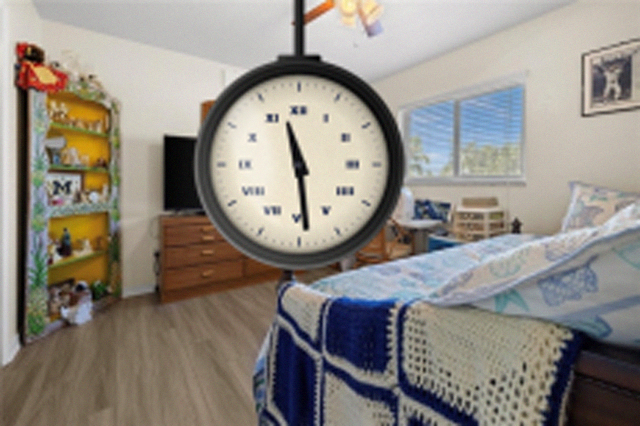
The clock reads h=11 m=29
